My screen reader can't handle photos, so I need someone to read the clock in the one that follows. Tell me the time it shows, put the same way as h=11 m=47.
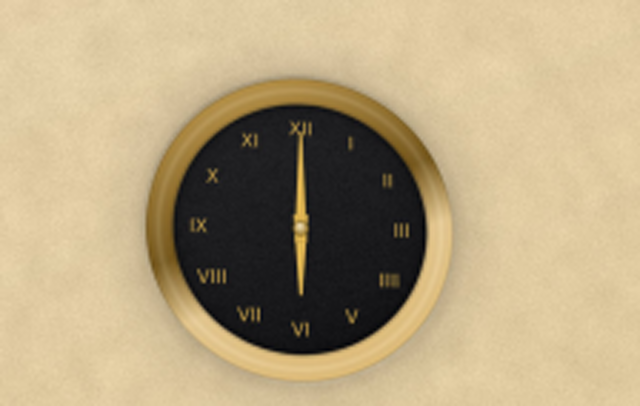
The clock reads h=6 m=0
